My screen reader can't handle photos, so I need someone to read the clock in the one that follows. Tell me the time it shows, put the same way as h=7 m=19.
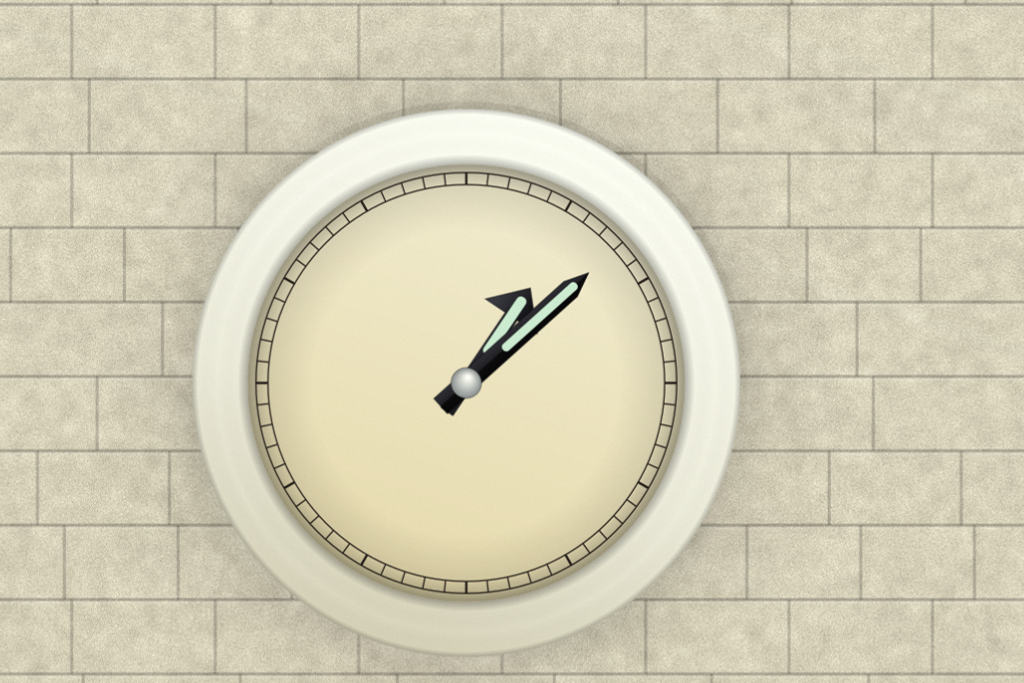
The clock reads h=1 m=8
